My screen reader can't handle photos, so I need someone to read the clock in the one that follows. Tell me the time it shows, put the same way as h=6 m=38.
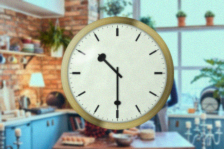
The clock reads h=10 m=30
